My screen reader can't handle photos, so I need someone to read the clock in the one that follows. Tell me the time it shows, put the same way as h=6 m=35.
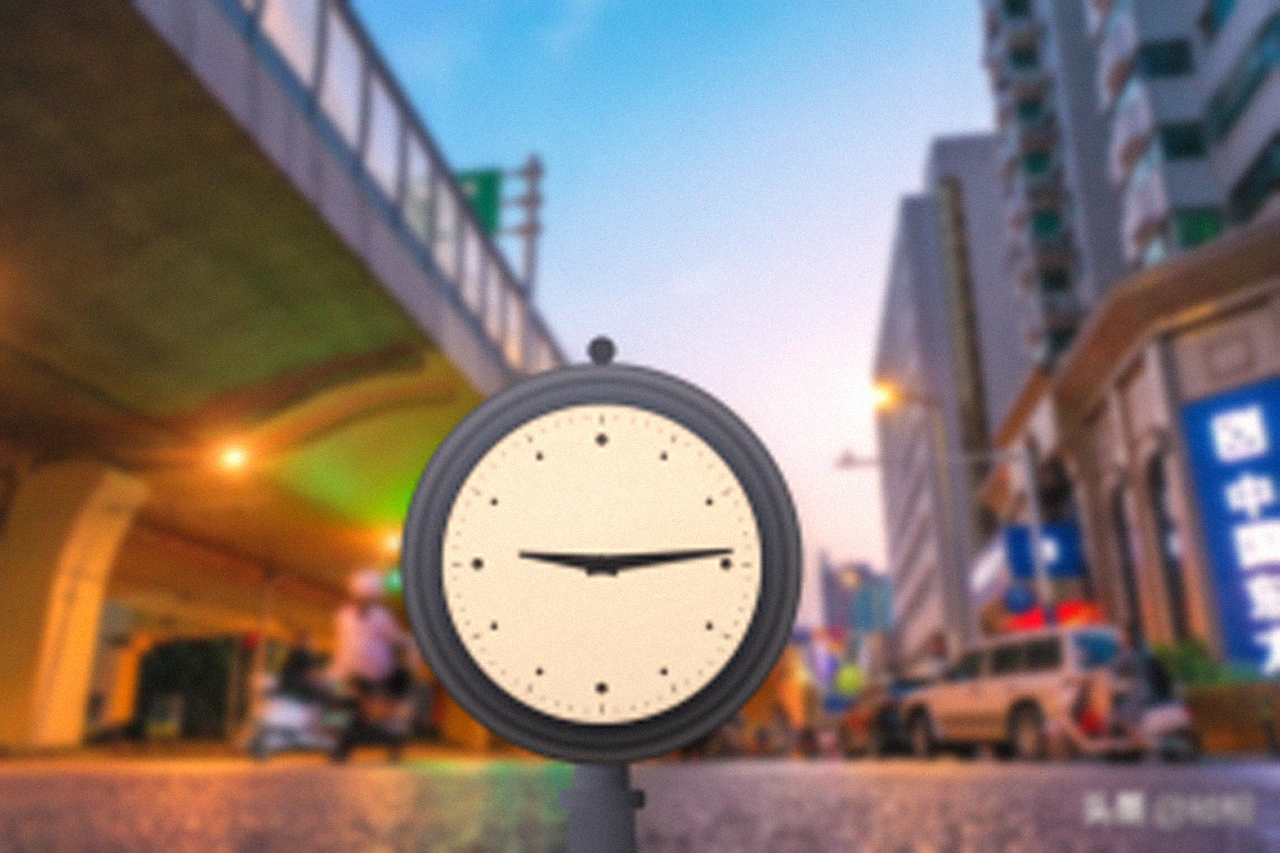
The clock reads h=9 m=14
